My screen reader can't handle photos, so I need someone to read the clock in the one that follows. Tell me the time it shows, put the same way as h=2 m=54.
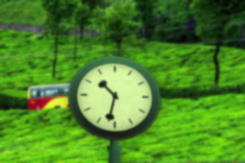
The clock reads h=10 m=32
